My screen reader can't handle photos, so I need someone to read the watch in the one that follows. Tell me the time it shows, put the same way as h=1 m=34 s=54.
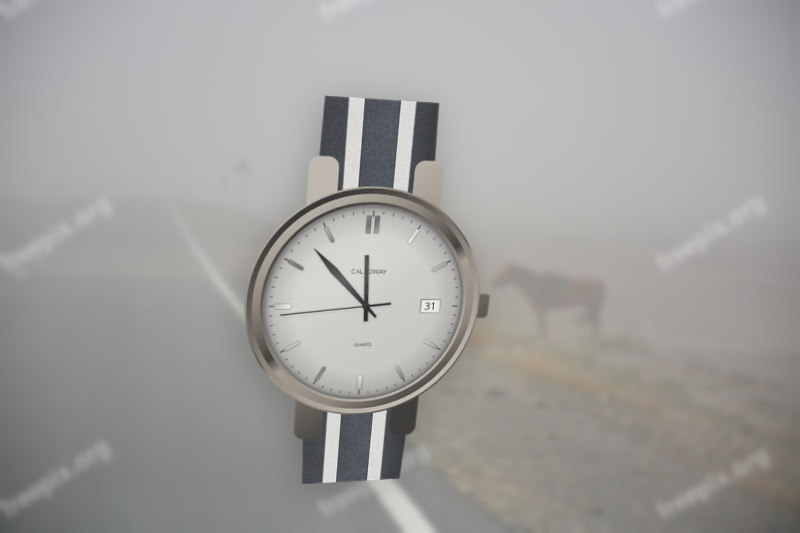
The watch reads h=11 m=52 s=44
